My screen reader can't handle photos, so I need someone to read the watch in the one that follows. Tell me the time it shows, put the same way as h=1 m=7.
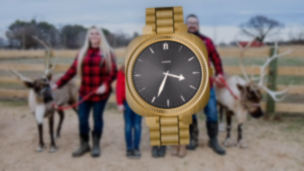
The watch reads h=3 m=34
